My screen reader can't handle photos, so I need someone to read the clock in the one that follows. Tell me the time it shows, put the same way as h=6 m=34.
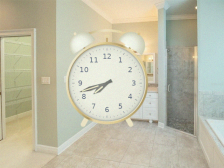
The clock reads h=7 m=42
